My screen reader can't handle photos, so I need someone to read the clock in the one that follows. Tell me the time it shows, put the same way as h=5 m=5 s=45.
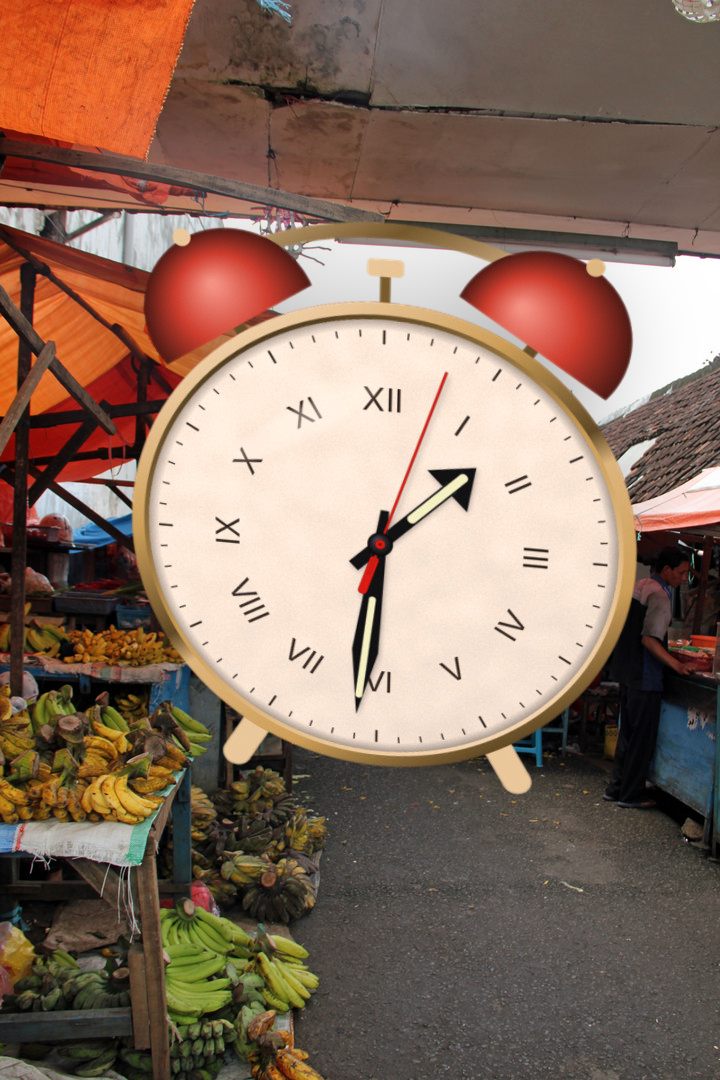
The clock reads h=1 m=31 s=3
